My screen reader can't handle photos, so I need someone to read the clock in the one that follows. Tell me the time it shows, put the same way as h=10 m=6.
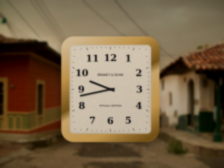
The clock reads h=9 m=43
